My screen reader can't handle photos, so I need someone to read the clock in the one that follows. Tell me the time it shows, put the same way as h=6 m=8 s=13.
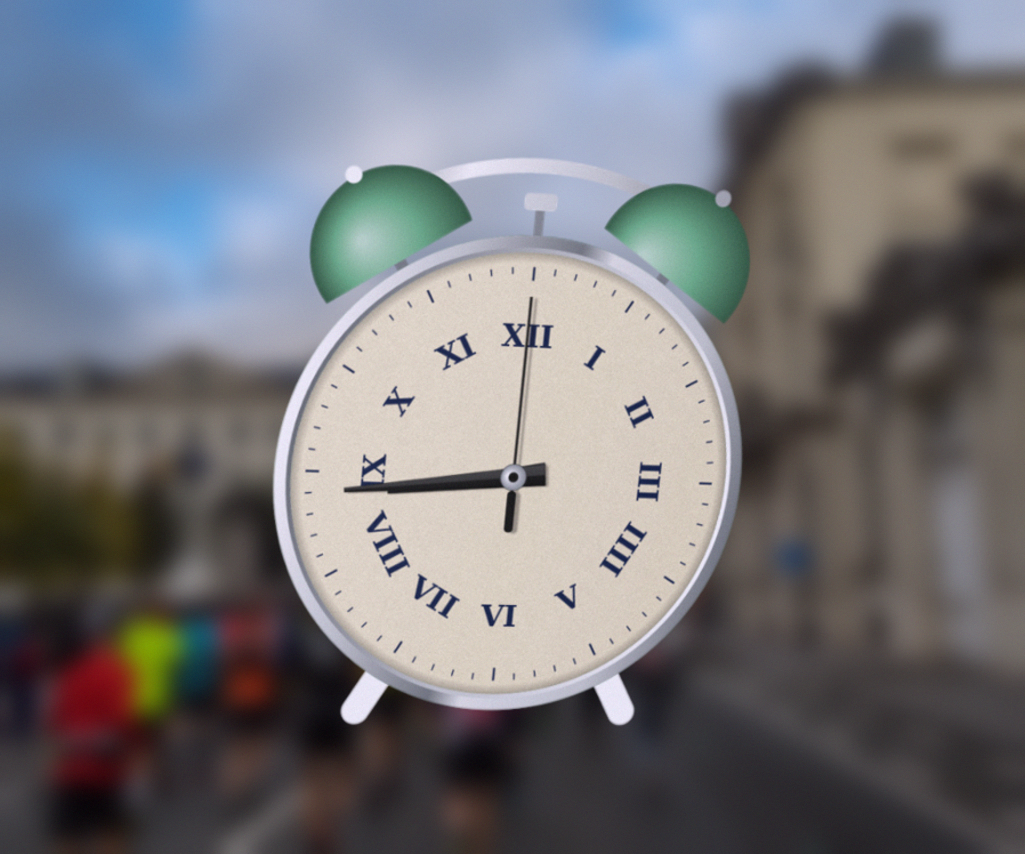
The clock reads h=8 m=44 s=0
